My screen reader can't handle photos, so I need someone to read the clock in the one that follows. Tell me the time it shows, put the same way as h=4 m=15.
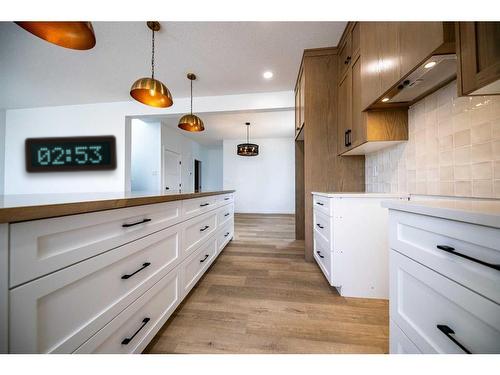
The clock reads h=2 m=53
